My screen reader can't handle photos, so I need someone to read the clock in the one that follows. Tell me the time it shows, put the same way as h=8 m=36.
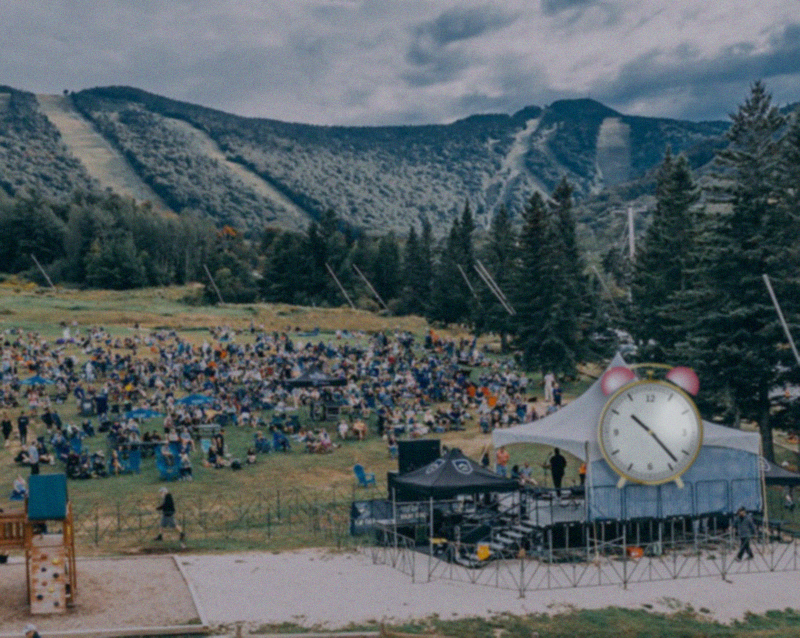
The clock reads h=10 m=23
